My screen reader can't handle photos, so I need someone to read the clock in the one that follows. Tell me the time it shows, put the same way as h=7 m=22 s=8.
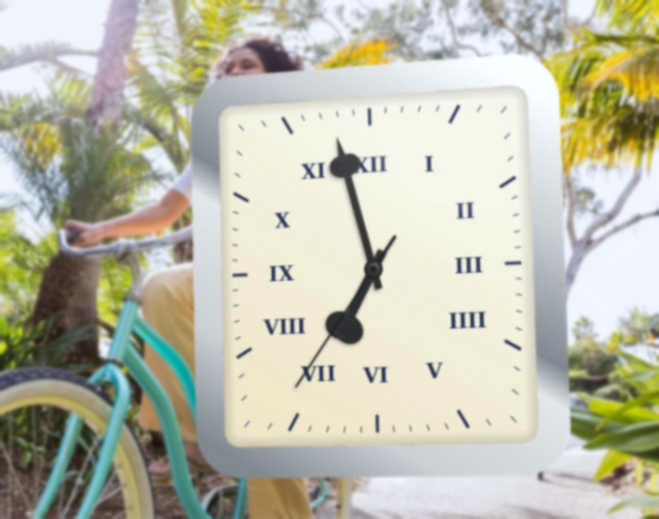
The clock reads h=6 m=57 s=36
